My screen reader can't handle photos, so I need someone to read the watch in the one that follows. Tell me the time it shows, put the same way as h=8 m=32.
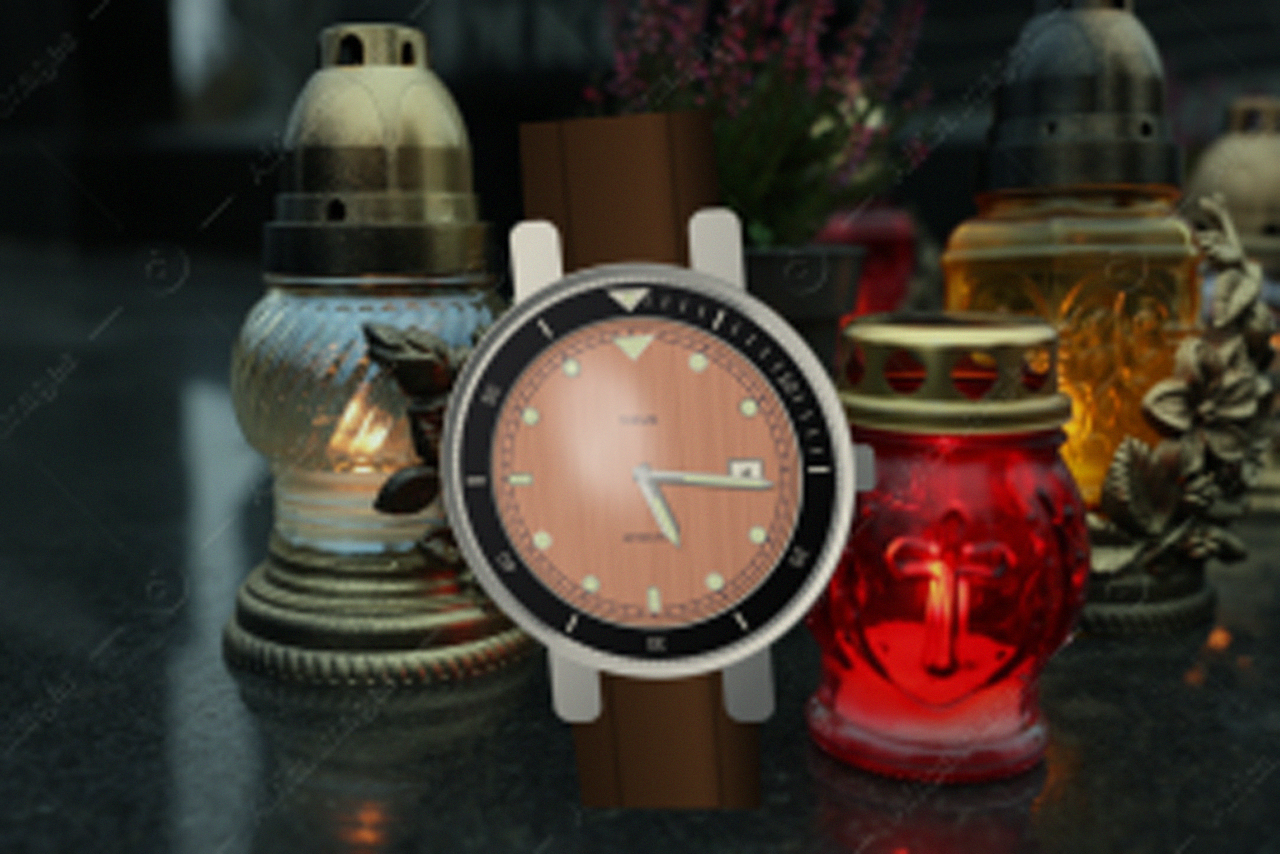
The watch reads h=5 m=16
